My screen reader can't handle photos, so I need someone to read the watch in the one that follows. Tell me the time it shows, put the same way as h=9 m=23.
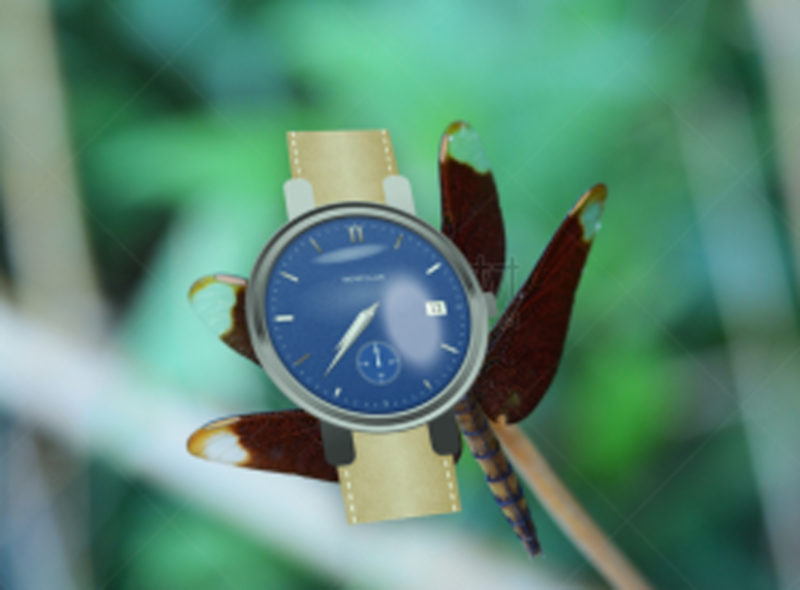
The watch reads h=7 m=37
